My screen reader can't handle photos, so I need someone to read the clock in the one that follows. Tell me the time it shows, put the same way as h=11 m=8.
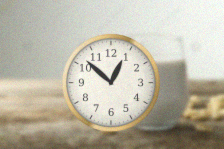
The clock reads h=12 m=52
